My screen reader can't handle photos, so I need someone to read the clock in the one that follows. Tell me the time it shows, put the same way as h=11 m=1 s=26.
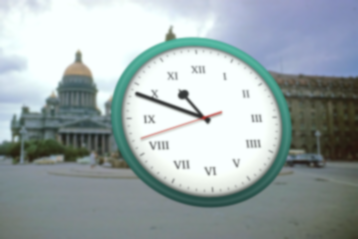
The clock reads h=10 m=48 s=42
